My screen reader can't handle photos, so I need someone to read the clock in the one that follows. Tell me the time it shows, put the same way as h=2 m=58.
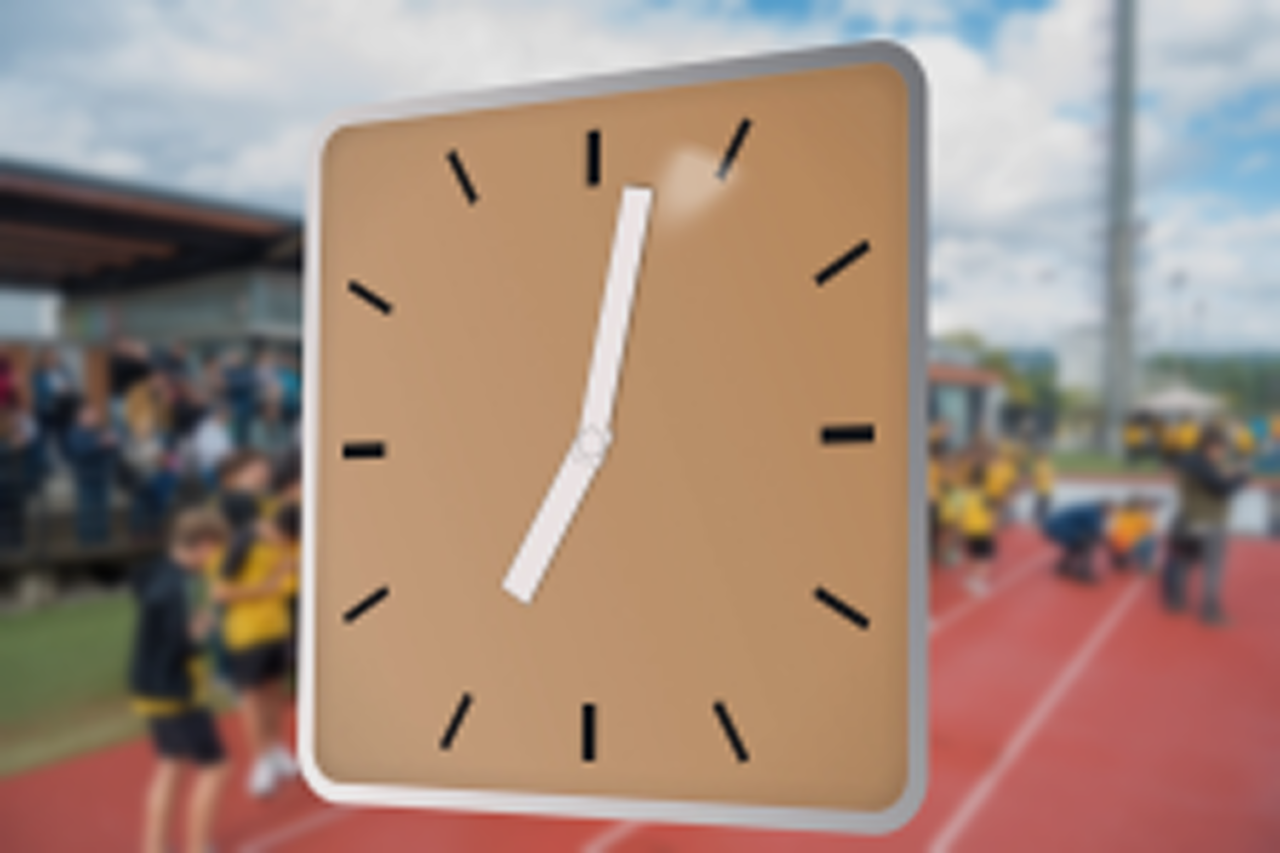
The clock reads h=7 m=2
